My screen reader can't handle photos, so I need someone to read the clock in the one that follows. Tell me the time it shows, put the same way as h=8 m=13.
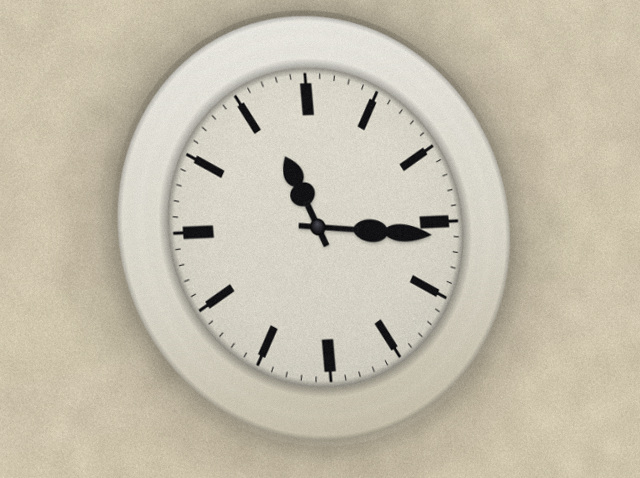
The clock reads h=11 m=16
